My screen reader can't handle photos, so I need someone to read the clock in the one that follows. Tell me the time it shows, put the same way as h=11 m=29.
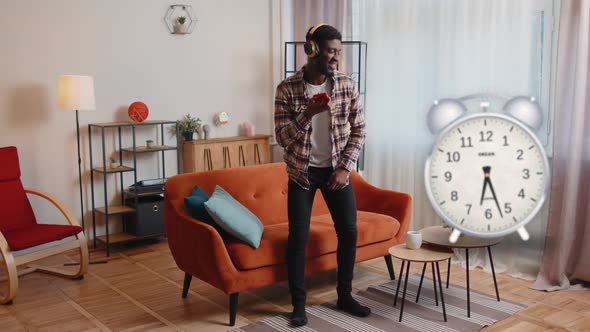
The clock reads h=6 m=27
